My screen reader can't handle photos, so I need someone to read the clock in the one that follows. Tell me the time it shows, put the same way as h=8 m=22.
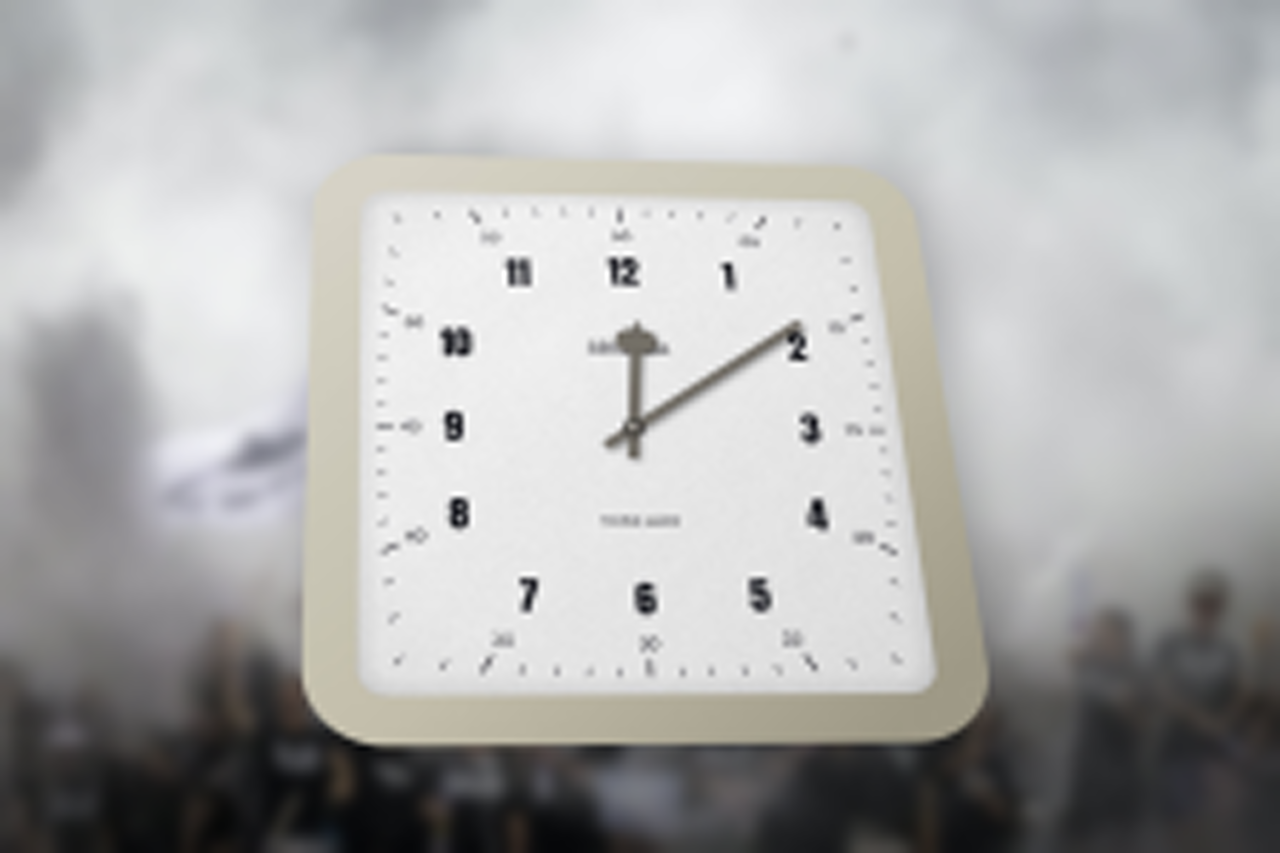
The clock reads h=12 m=9
